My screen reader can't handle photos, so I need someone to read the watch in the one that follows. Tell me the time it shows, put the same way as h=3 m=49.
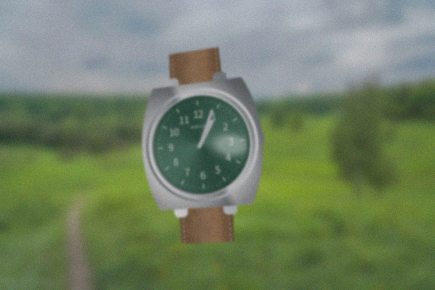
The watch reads h=1 m=4
